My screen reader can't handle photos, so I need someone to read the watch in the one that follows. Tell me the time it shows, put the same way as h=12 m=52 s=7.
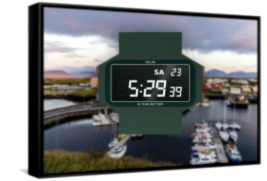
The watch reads h=5 m=29 s=39
